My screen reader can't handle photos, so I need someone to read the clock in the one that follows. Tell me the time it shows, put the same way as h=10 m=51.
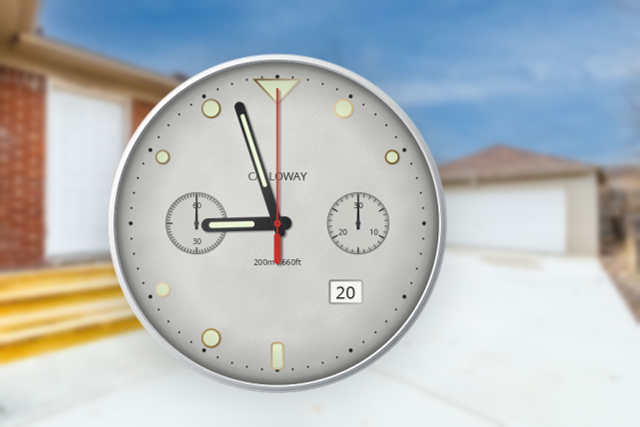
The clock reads h=8 m=57
